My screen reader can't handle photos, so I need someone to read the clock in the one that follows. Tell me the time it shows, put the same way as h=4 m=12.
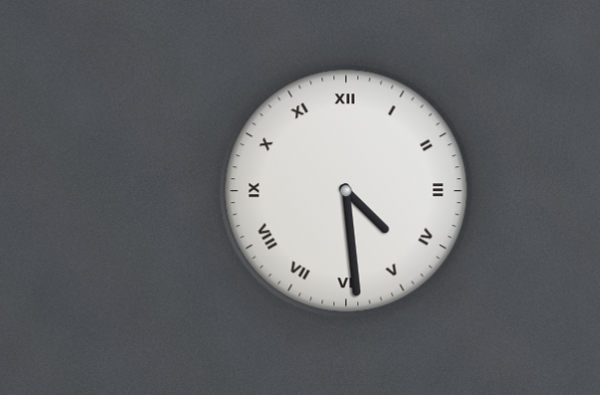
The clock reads h=4 m=29
